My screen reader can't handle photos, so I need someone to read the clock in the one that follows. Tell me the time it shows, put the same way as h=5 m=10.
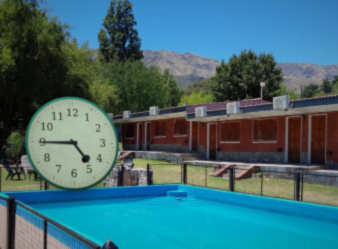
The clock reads h=4 m=45
